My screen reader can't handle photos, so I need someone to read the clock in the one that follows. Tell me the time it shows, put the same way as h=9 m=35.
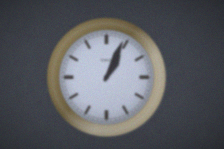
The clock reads h=1 m=4
